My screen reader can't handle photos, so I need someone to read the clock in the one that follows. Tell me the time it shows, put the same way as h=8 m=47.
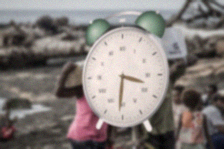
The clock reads h=3 m=31
